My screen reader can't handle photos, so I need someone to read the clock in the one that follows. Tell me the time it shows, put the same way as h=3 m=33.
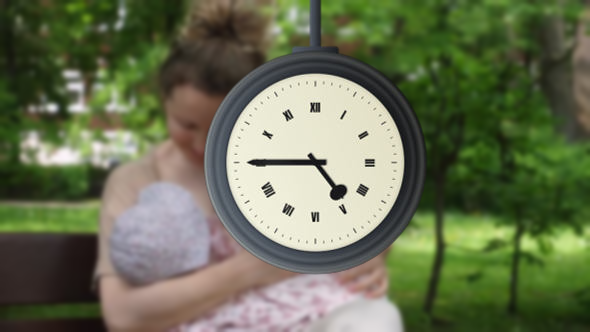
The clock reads h=4 m=45
